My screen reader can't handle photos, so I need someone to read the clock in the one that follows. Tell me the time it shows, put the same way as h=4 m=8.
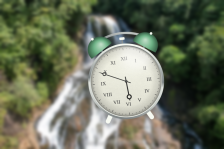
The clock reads h=5 m=49
